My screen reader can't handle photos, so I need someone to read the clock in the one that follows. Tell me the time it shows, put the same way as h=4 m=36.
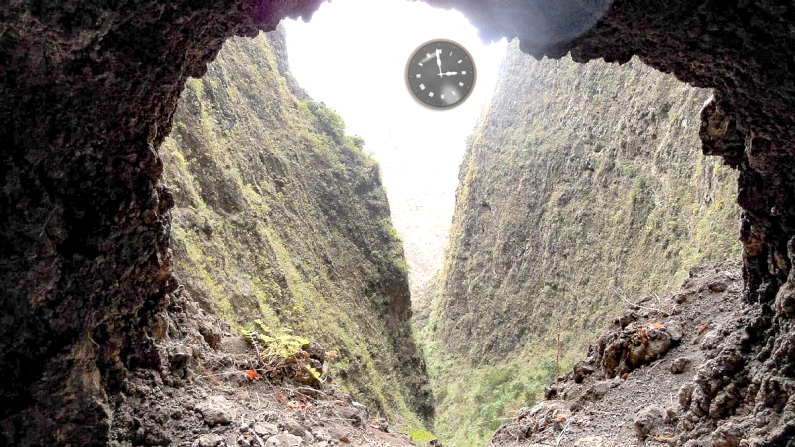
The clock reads h=2 m=59
